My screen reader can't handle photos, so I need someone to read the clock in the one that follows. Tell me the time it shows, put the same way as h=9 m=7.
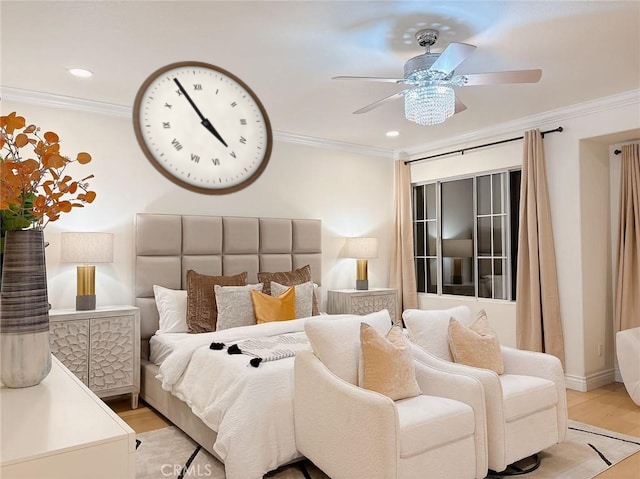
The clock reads h=4 m=56
